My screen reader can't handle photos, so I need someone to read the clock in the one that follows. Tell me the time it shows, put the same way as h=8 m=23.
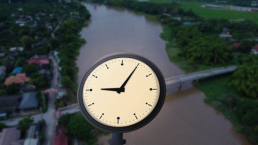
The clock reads h=9 m=5
